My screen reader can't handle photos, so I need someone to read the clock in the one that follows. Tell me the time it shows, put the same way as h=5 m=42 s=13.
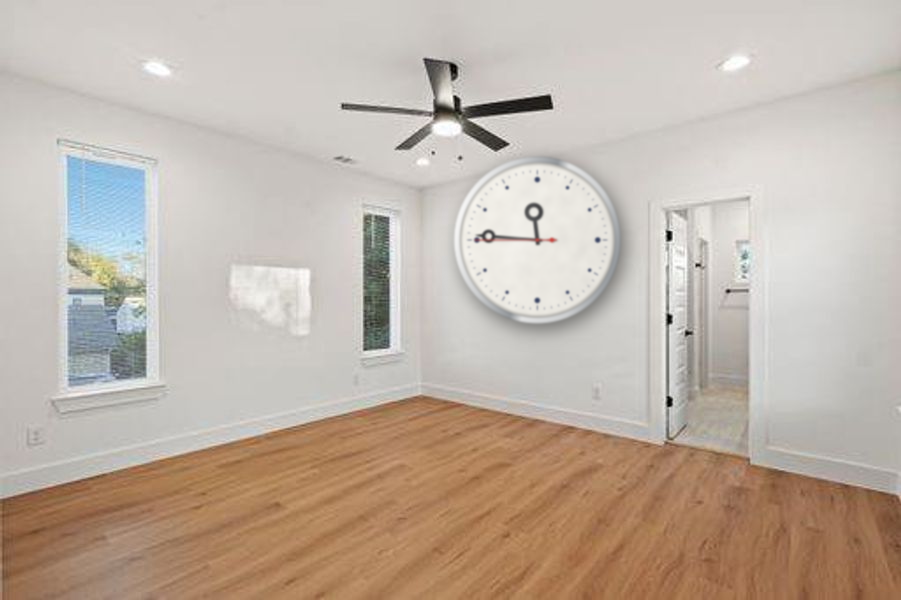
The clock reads h=11 m=45 s=45
